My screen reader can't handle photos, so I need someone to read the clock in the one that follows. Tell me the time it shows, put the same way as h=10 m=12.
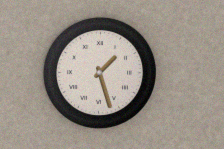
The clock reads h=1 m=27
